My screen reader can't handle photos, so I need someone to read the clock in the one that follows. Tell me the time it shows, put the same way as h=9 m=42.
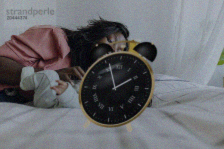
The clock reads h=1 m=56
